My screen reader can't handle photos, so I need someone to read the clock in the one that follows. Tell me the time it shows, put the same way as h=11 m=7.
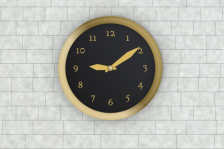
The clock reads h=9 m=9
